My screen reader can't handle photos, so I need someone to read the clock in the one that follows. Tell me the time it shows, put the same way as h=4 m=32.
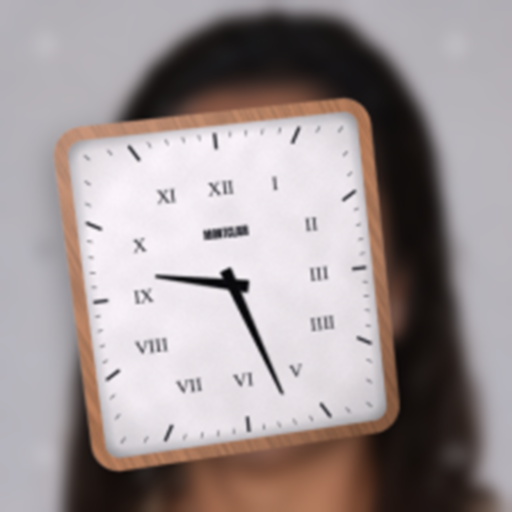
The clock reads h=9 m=27
